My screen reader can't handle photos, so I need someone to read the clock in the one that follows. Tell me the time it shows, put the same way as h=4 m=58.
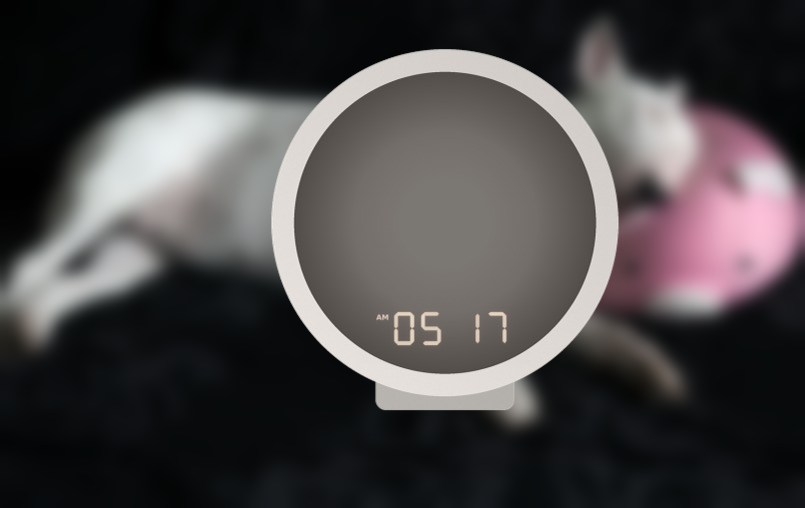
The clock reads h=5 m=17
